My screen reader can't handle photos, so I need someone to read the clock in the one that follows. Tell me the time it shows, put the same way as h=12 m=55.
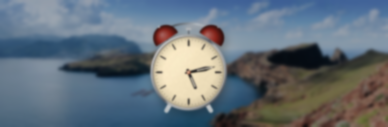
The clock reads h=5 m=13
